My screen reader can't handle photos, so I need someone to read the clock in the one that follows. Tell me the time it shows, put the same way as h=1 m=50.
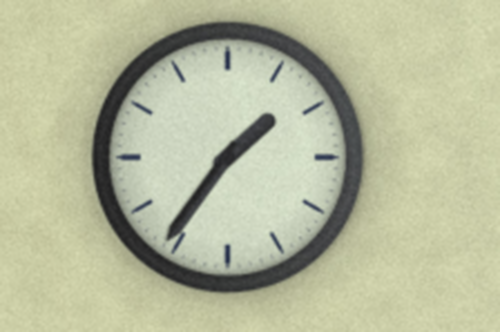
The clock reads h=1 m=36
